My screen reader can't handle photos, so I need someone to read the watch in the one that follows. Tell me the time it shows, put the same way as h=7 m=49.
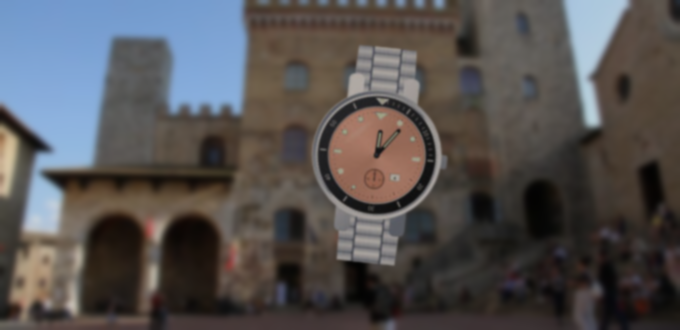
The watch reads h=12 m=6
